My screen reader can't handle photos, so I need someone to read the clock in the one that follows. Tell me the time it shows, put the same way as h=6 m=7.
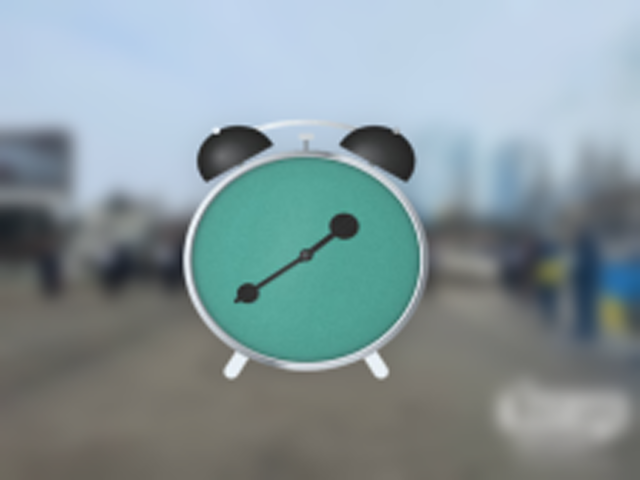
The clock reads h=1 m=39
